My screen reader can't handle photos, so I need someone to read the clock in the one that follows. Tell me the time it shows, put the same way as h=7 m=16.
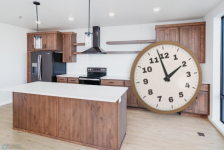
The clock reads h=1 m=58
